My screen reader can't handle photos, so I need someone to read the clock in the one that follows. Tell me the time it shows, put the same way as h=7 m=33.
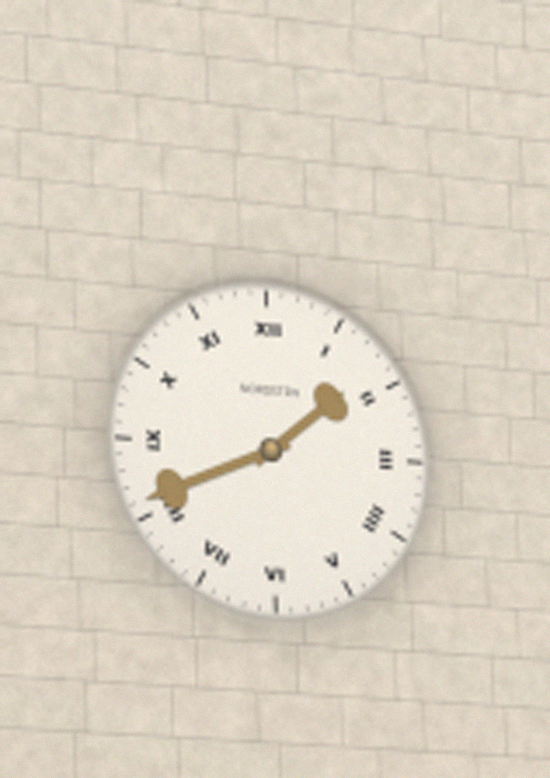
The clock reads h=1 m=41
